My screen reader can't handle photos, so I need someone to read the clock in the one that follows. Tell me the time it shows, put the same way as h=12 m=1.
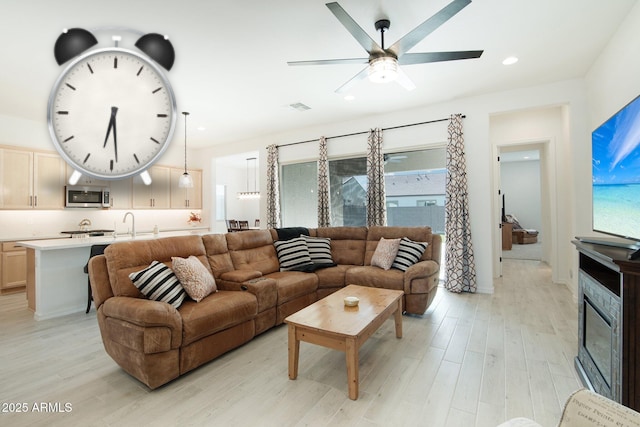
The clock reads h=6 m=29
